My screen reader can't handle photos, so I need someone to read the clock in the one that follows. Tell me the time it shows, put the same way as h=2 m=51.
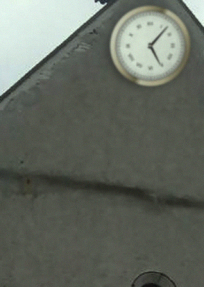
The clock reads h=5 m=7
